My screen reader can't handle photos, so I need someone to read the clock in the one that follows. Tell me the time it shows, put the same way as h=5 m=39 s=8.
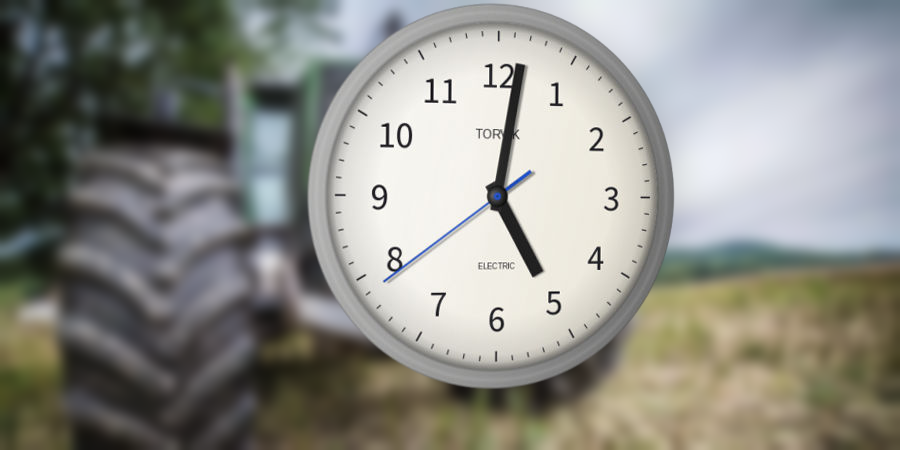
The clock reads h=5 m=1 s=39
